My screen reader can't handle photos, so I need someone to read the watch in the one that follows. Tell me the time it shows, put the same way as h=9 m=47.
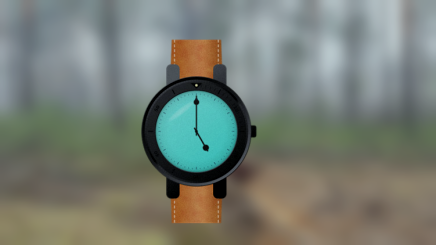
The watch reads h=5 m=0
